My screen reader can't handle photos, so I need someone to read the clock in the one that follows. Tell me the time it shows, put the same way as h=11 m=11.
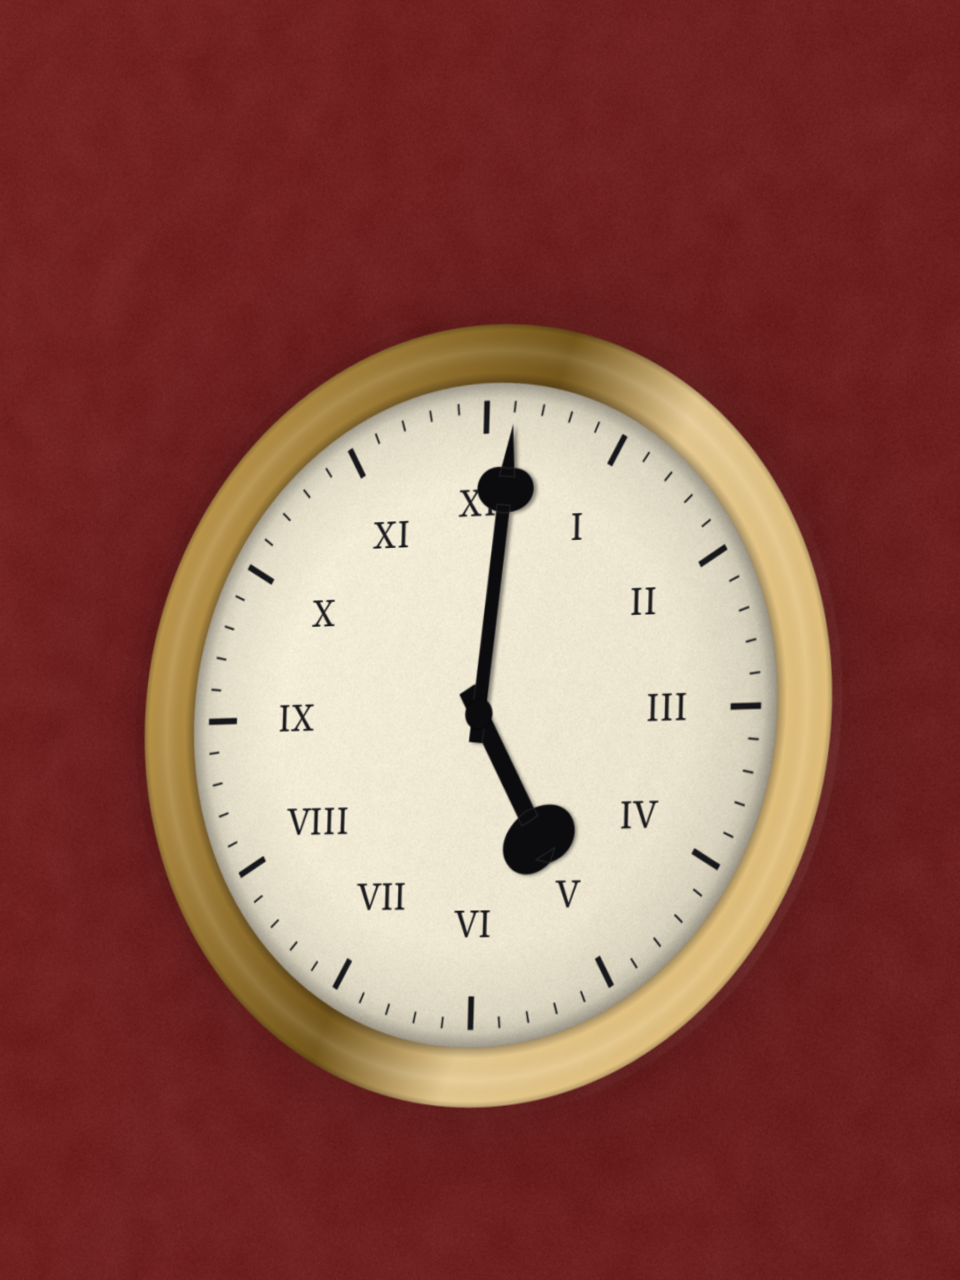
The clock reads h=5 m=1
